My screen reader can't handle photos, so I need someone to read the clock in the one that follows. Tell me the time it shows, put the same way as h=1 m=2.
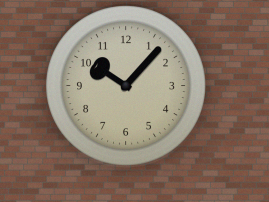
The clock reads h=10 m=7
